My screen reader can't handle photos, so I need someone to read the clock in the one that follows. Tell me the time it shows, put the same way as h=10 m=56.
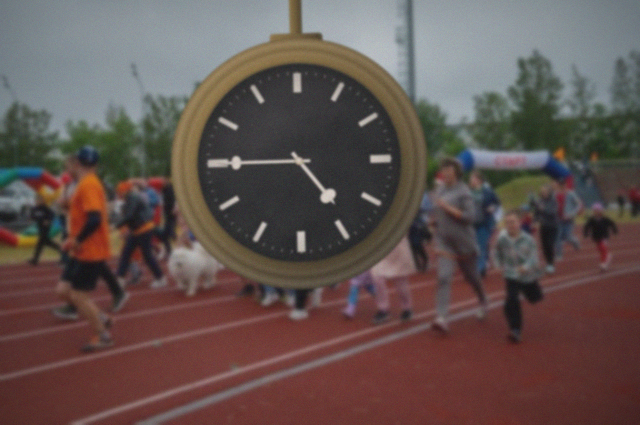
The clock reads h=4 m=45
